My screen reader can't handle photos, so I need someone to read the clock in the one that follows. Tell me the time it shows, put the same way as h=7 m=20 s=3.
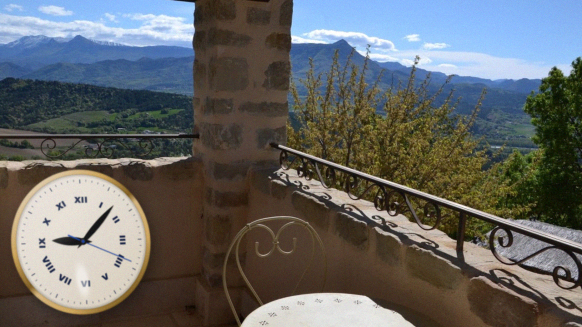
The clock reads h=9 m=7 s=19
